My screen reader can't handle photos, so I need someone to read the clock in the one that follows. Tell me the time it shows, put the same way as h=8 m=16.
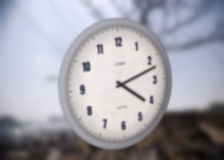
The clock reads h=4 m=12
